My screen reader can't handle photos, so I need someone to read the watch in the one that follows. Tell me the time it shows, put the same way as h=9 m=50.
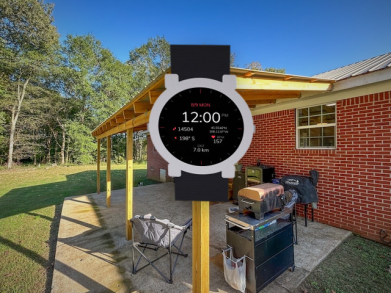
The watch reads h=12 m=0
